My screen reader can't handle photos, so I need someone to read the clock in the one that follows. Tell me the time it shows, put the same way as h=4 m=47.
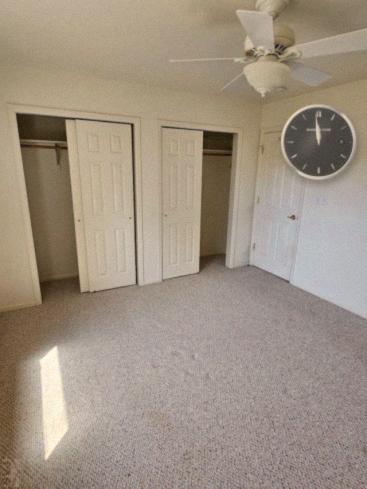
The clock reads h=11 m=59
